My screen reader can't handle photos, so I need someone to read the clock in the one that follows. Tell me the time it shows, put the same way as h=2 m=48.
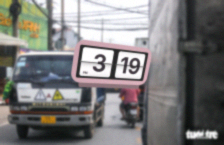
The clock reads h=3 m=19
